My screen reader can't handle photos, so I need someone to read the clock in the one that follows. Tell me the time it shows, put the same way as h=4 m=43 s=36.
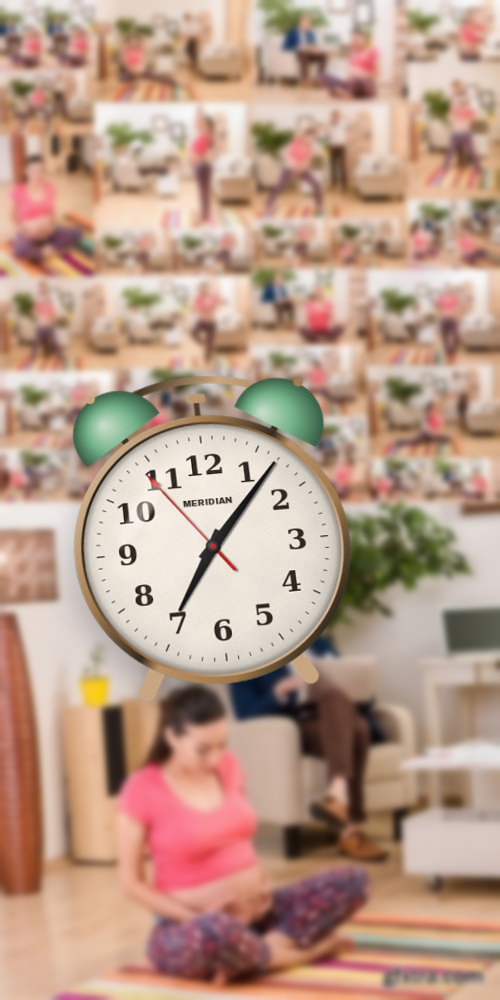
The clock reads h=7 m=6 s=54
